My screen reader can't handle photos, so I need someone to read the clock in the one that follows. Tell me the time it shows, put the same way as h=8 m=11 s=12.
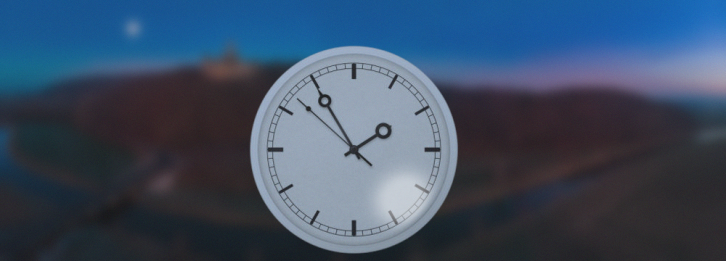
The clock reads h=1 m=54 s=52
